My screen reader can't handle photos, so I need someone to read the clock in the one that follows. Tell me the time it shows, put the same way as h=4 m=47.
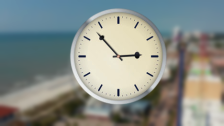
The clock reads h=2 m=53
